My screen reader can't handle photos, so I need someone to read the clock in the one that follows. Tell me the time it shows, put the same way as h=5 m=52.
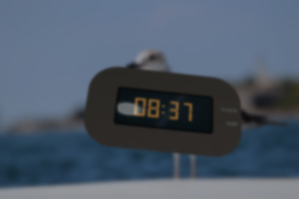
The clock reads h=8 m=37
